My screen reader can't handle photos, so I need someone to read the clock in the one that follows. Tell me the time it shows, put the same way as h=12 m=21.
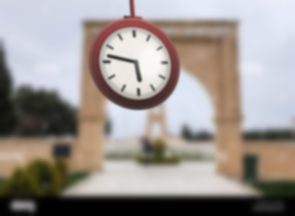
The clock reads h=5 m=47
